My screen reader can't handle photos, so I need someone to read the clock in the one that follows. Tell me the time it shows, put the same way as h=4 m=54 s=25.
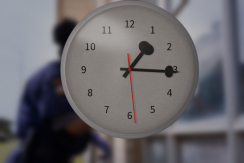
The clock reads h=1 m=15 s=29
